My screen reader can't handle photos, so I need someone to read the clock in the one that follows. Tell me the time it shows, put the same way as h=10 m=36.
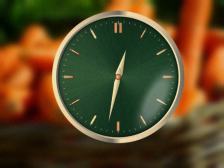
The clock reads h=12 m=32
